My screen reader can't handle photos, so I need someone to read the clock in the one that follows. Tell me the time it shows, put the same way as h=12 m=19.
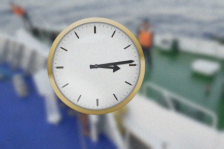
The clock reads h=3 m=14
